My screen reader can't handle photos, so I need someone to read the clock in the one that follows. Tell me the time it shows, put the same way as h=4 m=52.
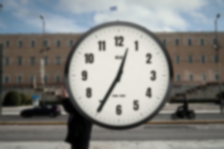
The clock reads h=12 m=35
